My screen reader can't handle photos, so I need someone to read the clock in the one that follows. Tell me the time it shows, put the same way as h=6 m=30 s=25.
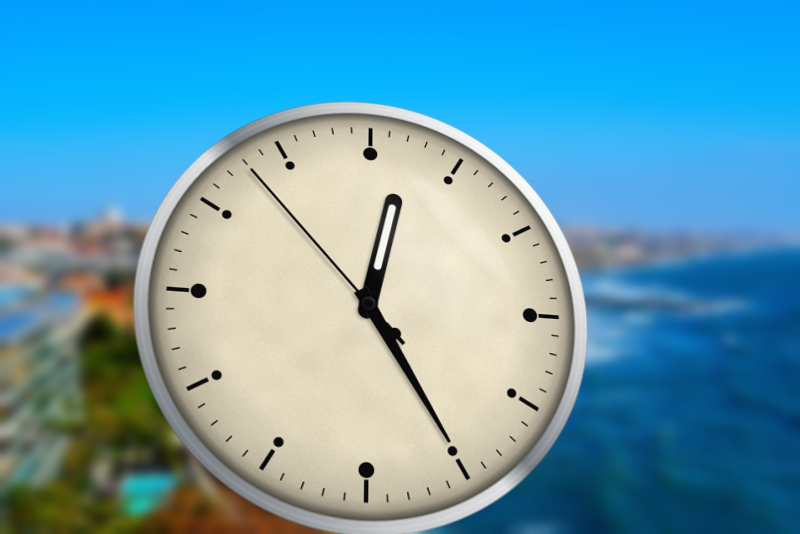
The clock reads h=12 m=24 s=53
